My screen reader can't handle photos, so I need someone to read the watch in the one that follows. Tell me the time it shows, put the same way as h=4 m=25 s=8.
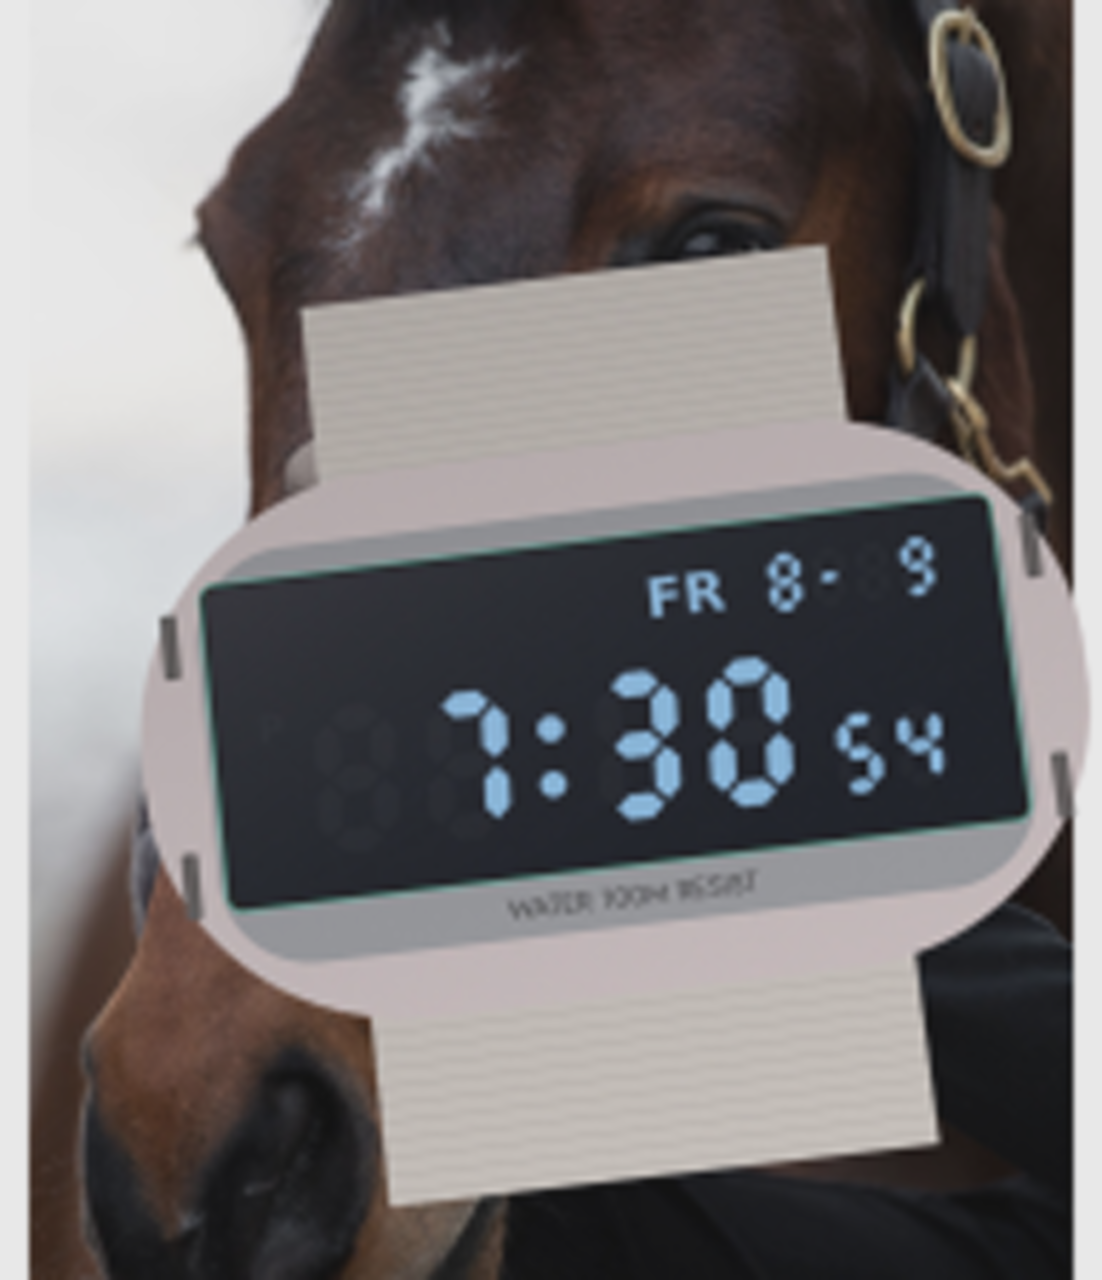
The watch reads h=7 m=30 s=54
